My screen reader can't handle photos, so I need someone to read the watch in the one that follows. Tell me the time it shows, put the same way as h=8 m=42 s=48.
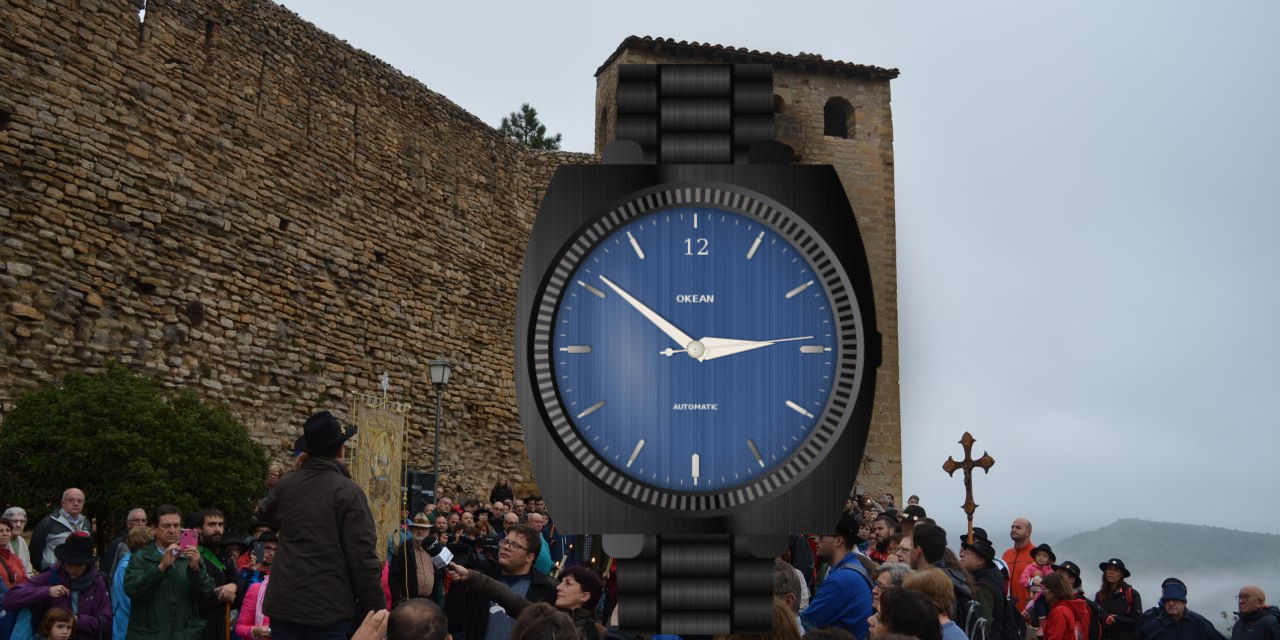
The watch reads h=2 m=51 s=14
